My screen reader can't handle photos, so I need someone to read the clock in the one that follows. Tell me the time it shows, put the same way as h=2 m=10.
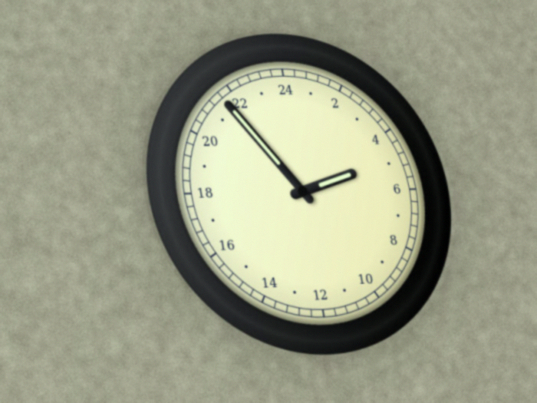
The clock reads h=4 m=54
